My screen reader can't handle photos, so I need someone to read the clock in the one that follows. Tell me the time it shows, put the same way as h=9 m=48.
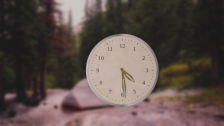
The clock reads h=4 m=29
